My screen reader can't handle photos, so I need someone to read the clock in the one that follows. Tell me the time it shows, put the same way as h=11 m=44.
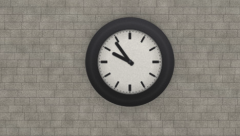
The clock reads h=9 m=54
